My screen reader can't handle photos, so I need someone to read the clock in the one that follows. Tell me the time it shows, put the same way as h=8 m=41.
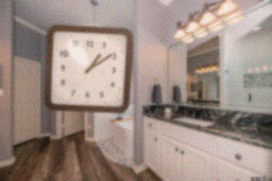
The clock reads h=1 m=9
